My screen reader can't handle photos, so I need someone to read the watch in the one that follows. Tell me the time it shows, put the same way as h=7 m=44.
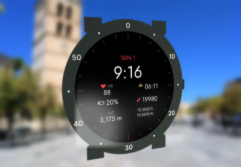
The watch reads h=9 m=16
